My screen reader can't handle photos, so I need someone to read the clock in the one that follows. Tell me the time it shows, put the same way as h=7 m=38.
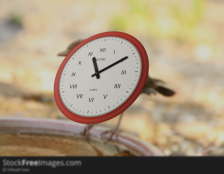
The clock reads h=11 m=10
